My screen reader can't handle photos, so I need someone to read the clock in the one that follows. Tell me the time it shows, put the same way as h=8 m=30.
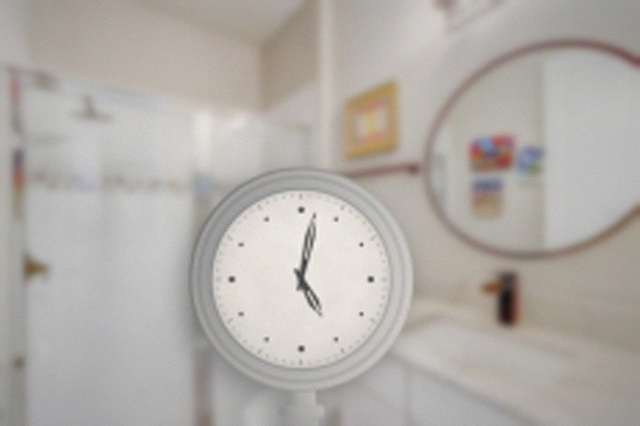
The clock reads h=5 m=2
